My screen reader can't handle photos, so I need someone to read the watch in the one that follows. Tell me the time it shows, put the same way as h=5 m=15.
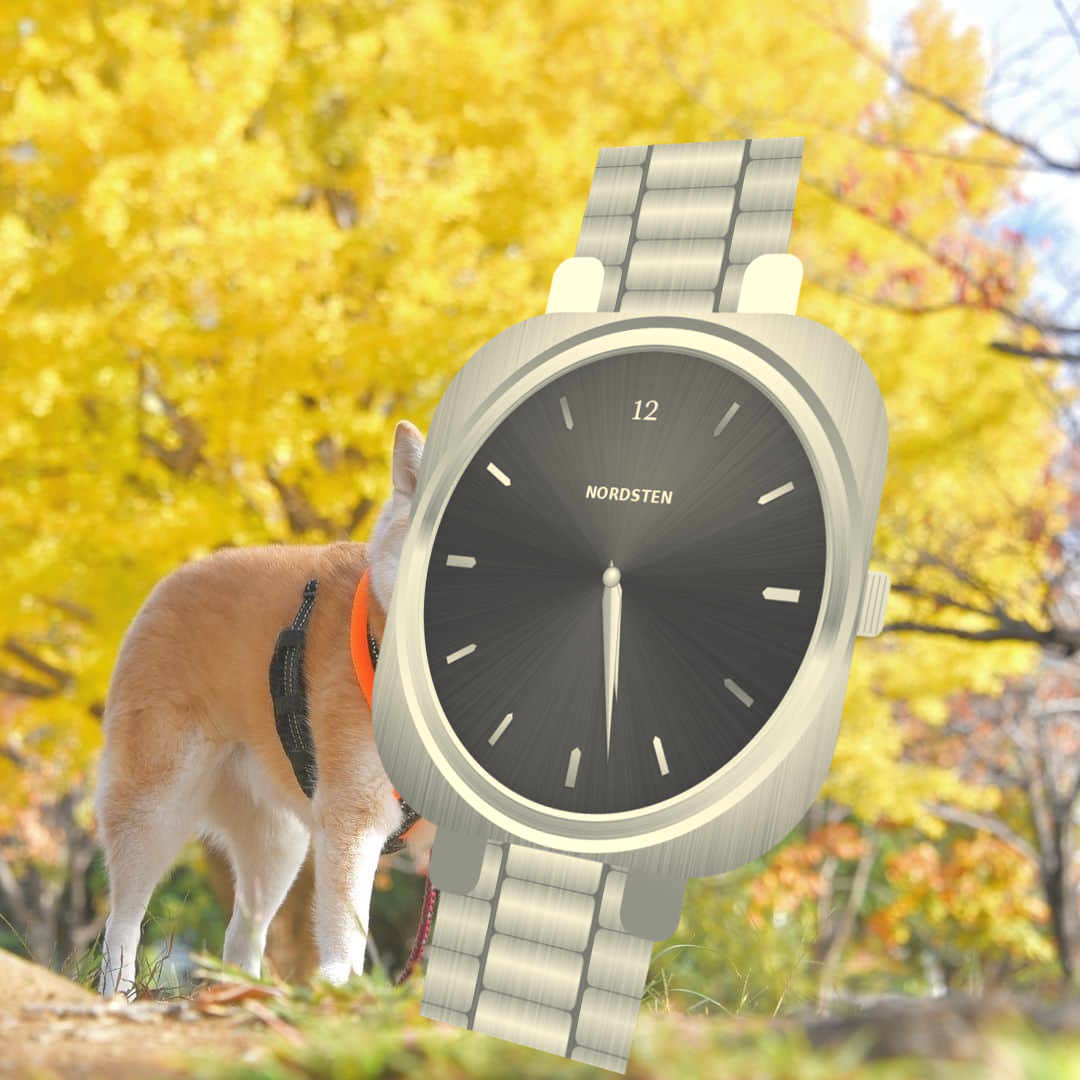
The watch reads h=5 m=28
